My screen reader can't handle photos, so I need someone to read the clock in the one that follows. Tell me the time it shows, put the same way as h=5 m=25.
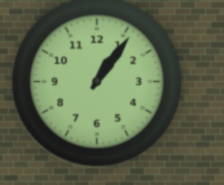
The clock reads h=1 m=6
